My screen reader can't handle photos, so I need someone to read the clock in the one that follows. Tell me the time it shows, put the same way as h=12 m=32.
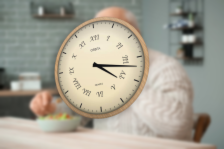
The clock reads h=4 m=17
